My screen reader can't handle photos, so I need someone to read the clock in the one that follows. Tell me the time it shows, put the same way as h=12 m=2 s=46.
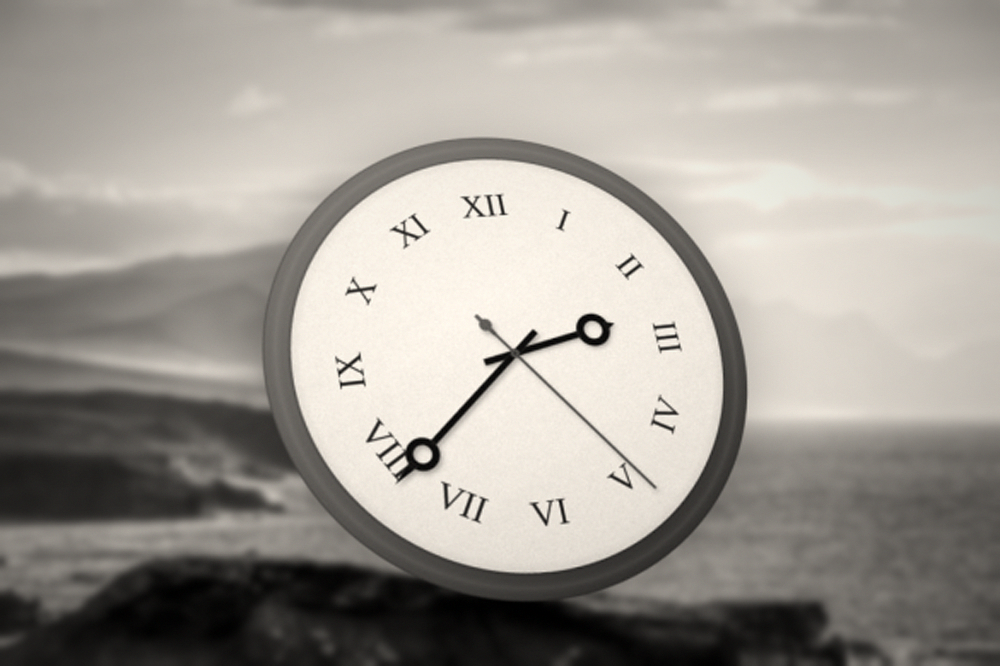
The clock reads h=2 m=38 s=24
